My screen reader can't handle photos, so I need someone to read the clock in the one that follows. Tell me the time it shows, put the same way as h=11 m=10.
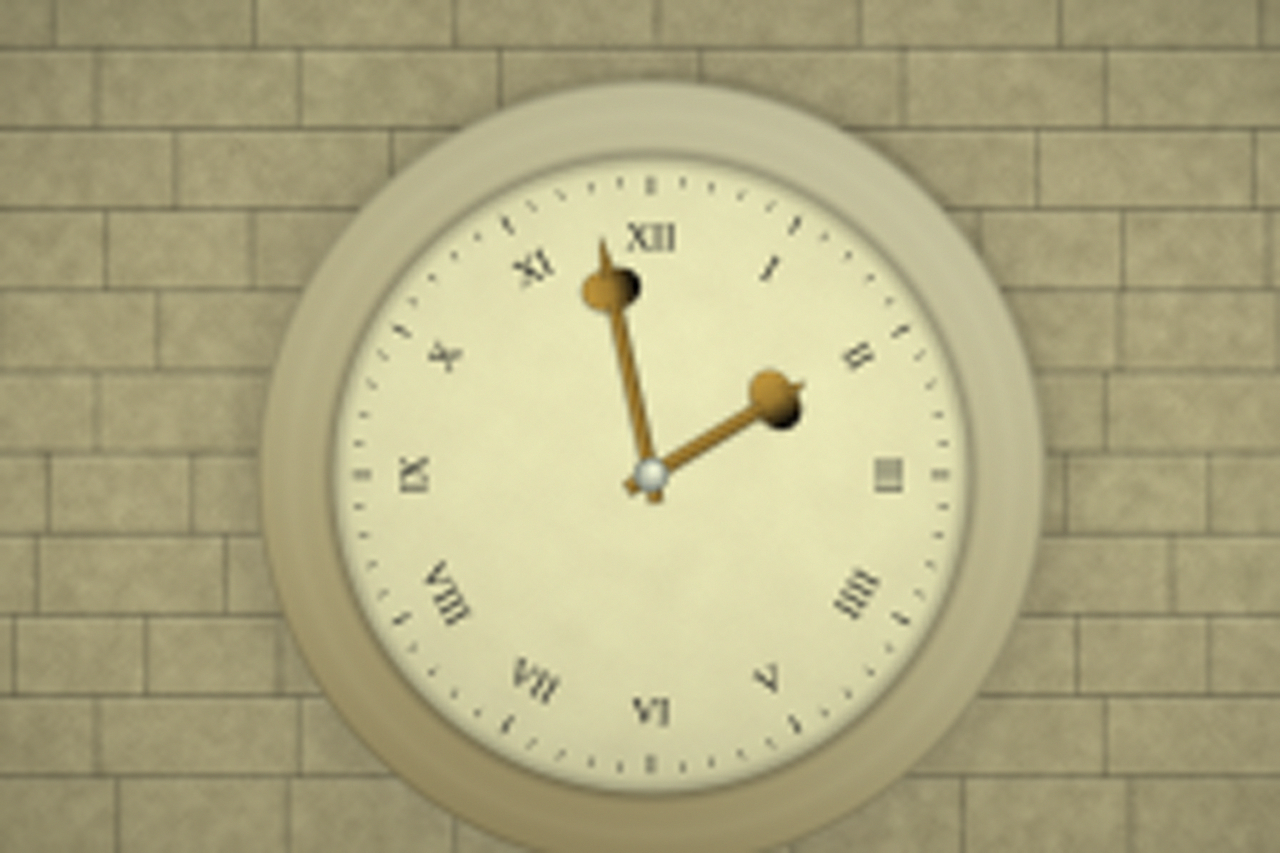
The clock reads h=1 m=58
